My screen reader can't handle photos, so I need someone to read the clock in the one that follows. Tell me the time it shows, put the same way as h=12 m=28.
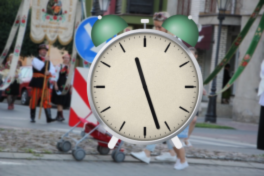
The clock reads h=11 m=27
